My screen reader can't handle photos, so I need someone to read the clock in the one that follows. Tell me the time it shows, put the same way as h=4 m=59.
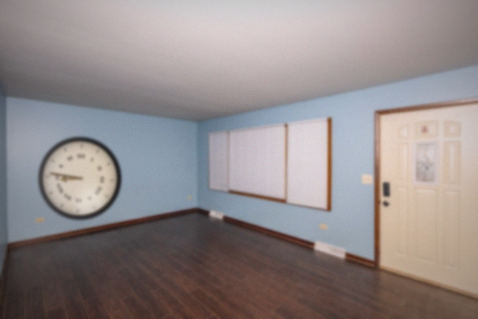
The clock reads h=8 m=46
